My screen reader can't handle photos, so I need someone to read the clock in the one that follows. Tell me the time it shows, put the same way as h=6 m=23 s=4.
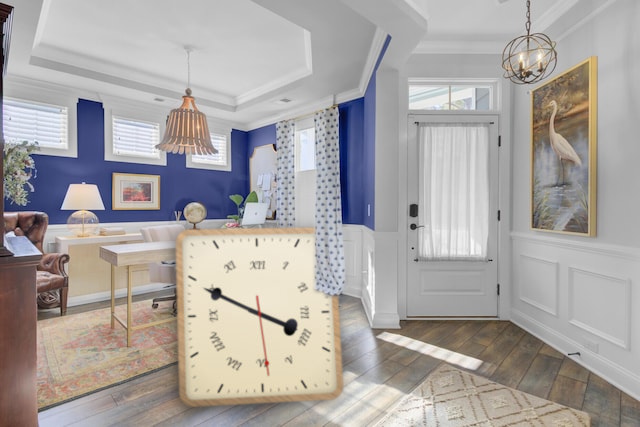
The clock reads h=3 m=49 s=29
